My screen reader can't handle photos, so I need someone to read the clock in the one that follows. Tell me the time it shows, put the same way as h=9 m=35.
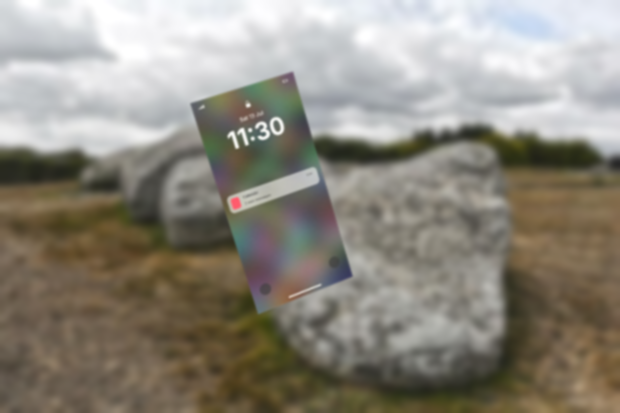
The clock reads h=11 m=30
